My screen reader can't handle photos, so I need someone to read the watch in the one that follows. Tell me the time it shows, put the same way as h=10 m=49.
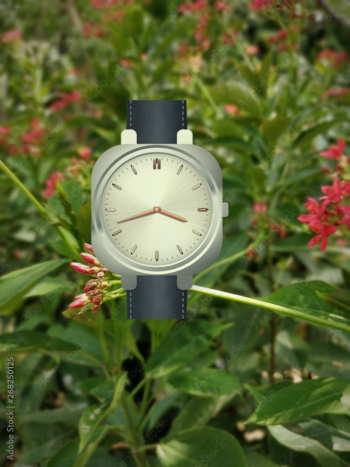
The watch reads h=3 m=42
